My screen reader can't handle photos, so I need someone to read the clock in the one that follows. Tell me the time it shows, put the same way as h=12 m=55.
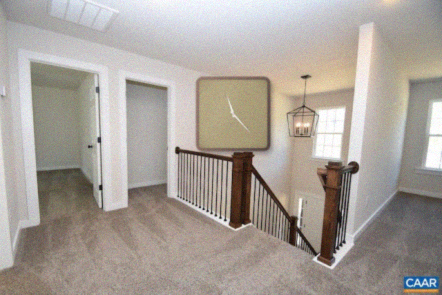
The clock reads h=11 m=23
